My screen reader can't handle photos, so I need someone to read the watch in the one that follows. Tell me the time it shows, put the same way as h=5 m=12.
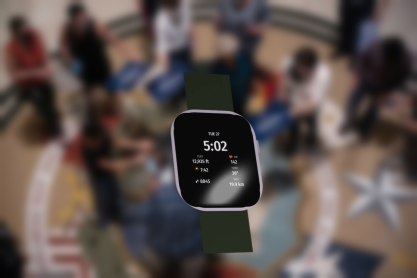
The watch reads h=5 m=2
